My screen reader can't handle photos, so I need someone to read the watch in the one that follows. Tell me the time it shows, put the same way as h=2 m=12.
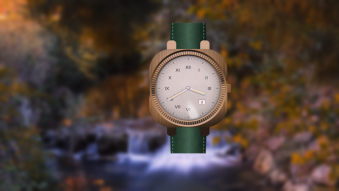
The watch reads h=3 m=40
